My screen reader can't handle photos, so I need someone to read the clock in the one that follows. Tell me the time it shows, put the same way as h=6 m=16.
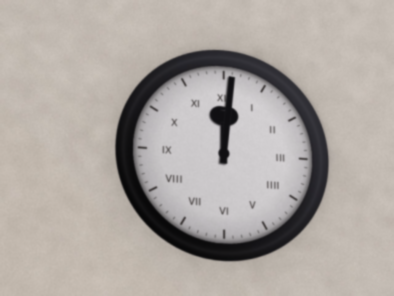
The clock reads h=12 m=1
